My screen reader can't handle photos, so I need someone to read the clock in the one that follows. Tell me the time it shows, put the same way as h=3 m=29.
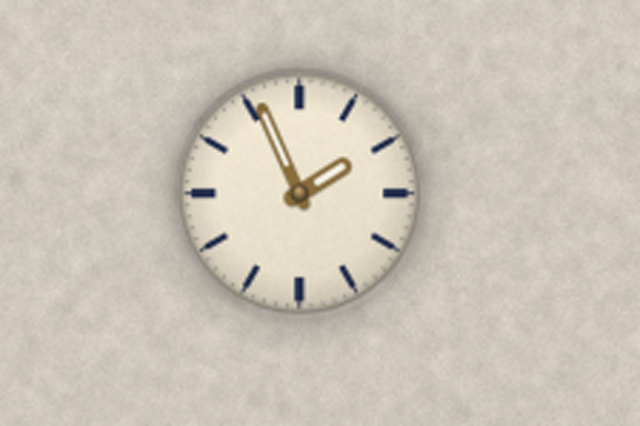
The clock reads h=1 m=56
